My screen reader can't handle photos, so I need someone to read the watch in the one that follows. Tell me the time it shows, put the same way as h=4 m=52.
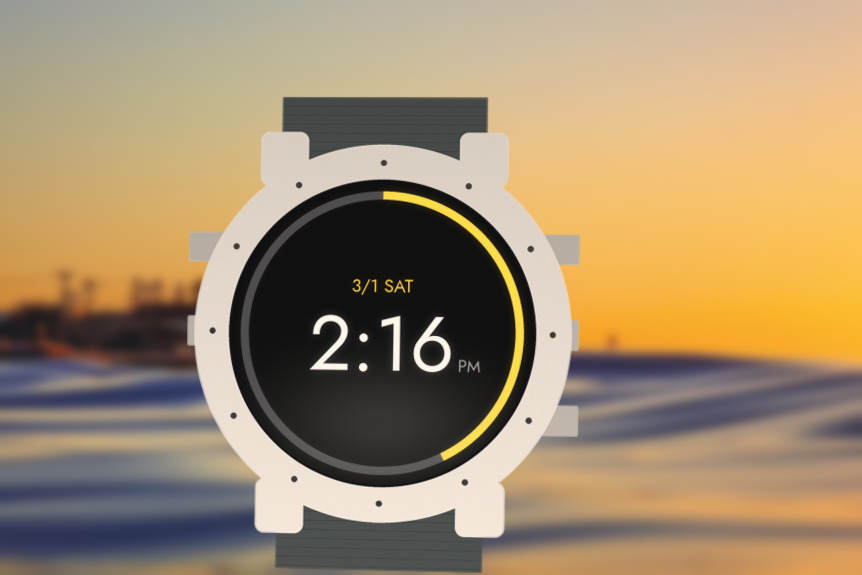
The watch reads h=2 m=16
